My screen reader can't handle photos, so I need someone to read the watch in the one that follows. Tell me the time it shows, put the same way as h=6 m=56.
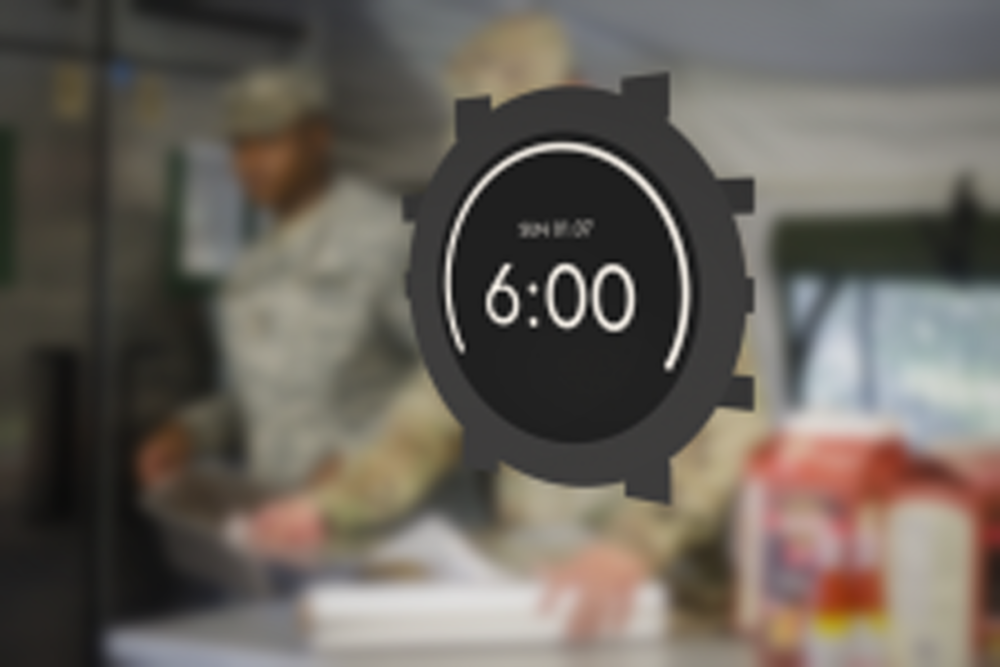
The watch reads h=6 m=0
